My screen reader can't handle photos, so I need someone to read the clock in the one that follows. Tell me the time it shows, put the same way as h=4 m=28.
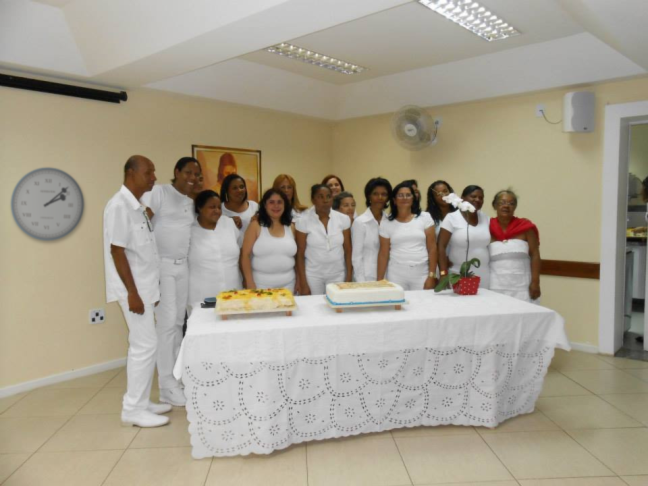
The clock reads h=2 m=8
